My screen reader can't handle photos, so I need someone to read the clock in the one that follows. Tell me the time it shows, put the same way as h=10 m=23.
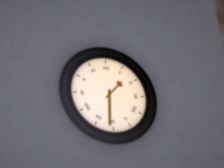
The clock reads h=1 m=31
